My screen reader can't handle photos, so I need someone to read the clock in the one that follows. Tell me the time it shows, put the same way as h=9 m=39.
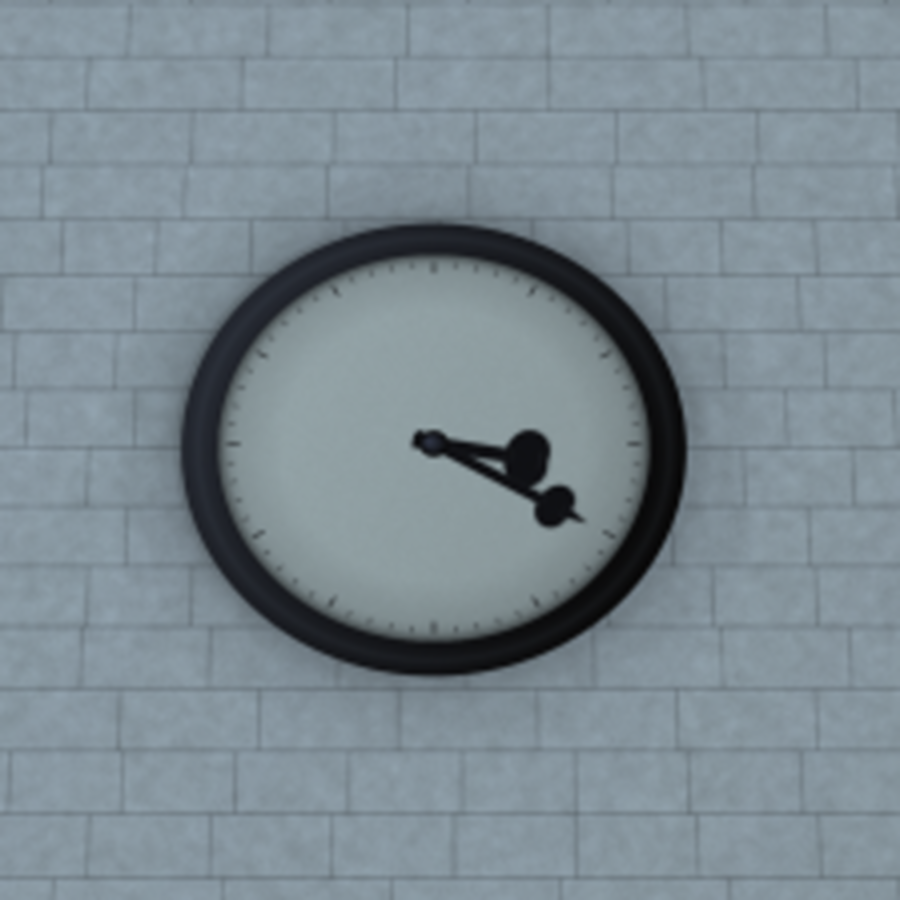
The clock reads h=3 m=20
